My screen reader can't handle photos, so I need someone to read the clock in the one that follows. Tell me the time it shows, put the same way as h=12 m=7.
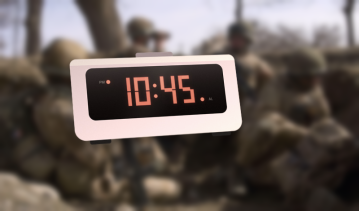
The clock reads h=10 m=45
